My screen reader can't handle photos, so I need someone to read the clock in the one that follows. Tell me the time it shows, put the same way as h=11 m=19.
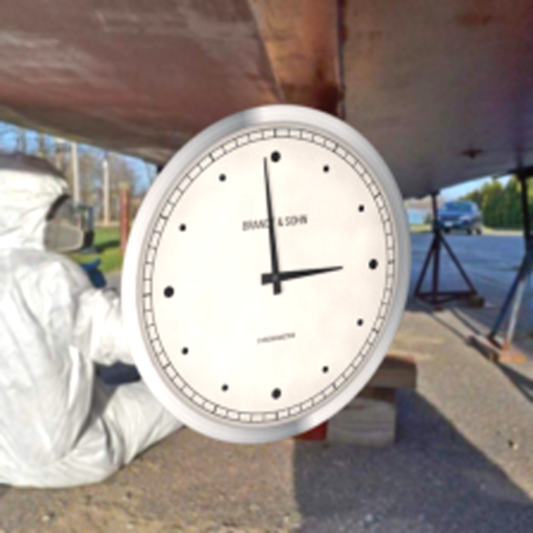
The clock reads h=2 m=59
